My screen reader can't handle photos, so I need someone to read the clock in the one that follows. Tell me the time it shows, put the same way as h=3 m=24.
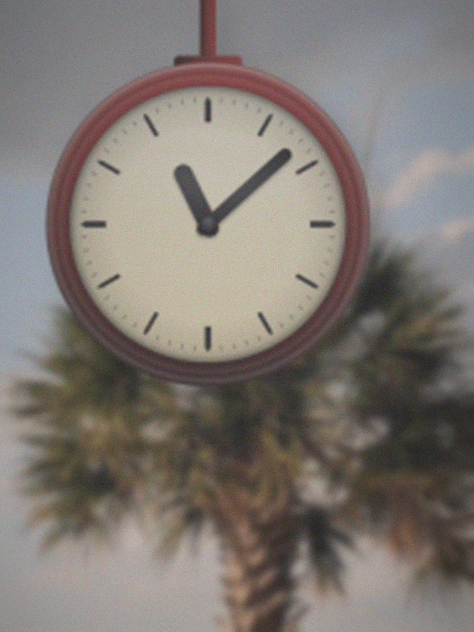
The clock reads h=11 m=8
